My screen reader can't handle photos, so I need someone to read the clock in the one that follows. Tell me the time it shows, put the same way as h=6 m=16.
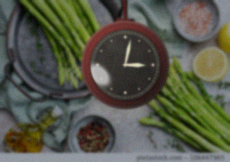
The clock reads h=3 m=2
